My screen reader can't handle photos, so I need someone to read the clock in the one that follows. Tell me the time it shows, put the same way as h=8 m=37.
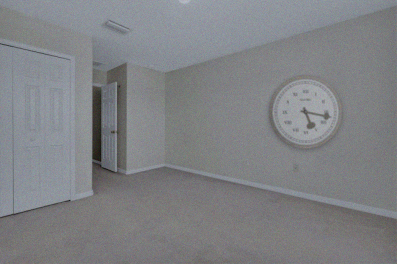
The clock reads h=5 m=17
